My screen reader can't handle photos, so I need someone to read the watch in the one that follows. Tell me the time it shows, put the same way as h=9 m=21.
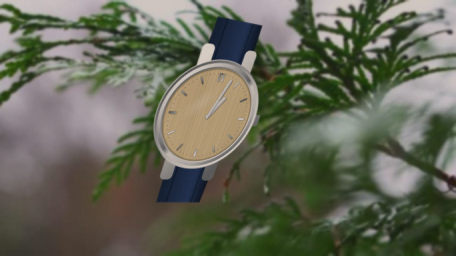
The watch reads h=1 m=3
